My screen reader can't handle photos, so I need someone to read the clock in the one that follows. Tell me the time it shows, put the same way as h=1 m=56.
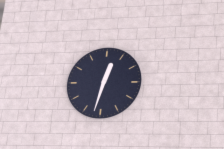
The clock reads h=12 m=32
